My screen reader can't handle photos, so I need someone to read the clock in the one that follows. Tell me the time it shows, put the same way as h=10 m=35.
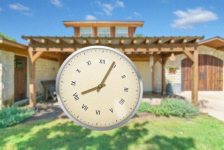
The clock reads h=8 m=4
